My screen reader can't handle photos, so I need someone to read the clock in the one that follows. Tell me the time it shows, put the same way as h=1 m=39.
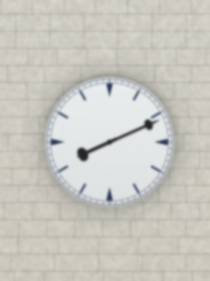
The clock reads h=8 m=11
